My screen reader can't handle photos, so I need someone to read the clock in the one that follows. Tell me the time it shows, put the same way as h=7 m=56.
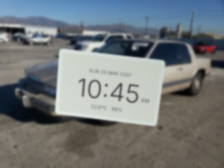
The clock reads h=10 m=45
